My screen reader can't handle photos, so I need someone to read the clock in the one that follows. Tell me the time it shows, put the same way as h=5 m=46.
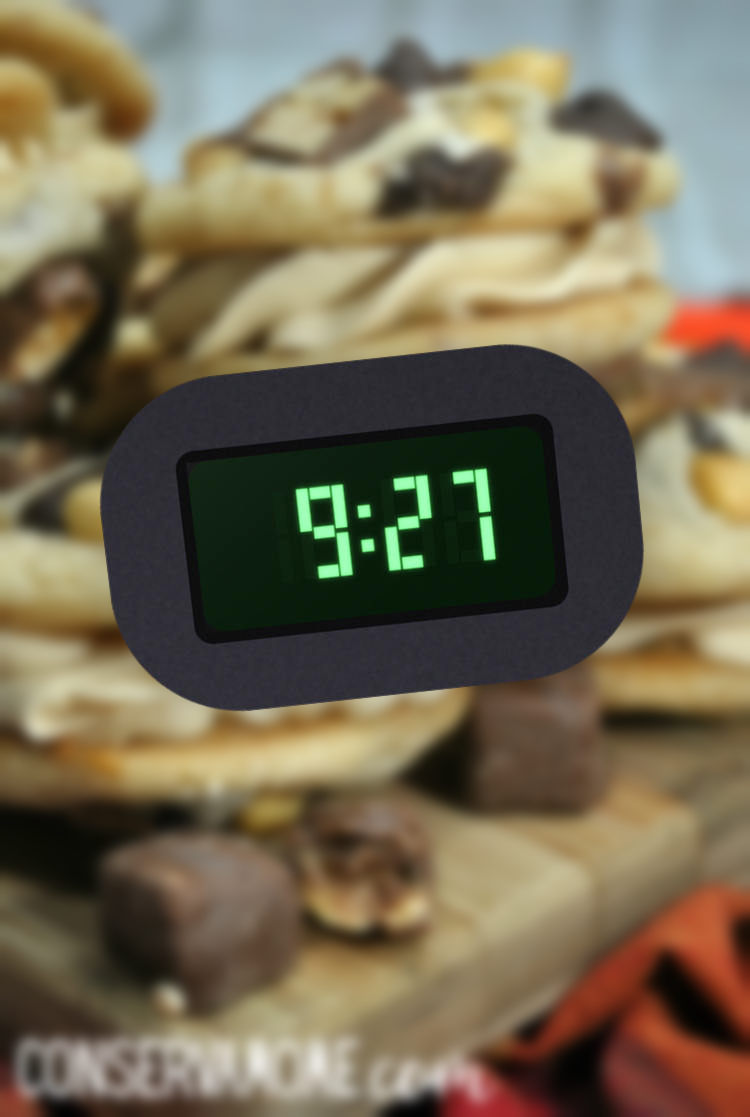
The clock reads h=9 m=27
